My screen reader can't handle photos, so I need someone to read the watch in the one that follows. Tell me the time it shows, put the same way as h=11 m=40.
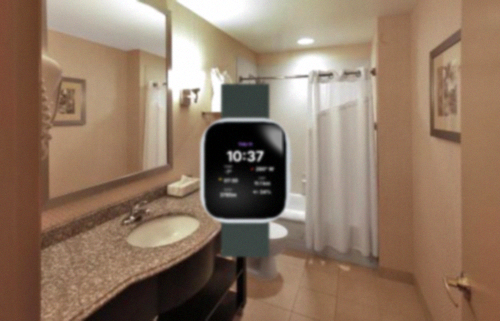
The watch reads h=10 m=37
